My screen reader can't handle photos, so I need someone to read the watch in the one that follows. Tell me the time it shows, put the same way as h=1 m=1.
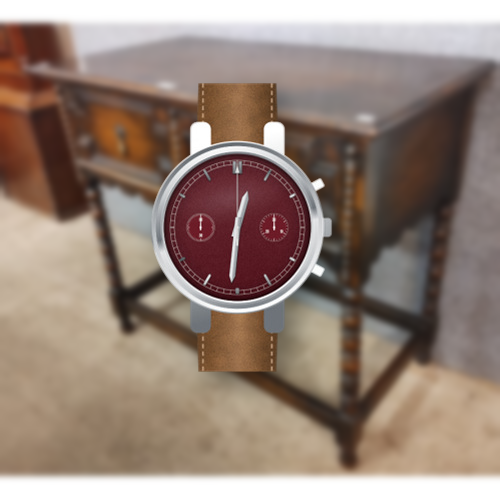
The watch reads h=12 m=31
